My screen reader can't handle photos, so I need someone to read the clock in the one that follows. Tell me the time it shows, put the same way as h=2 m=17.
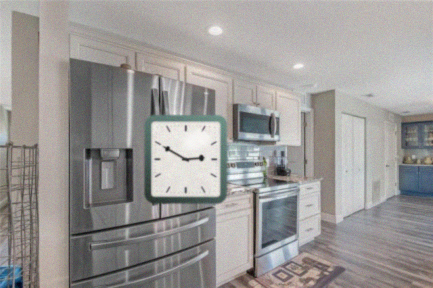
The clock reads h=2 m=50
